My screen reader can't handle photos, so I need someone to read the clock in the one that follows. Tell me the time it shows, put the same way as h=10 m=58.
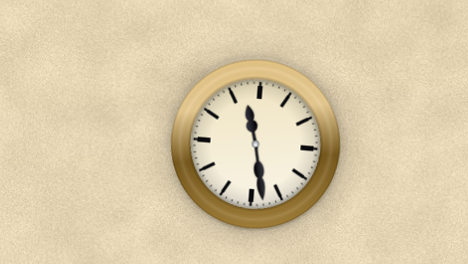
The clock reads h=11 m=28
